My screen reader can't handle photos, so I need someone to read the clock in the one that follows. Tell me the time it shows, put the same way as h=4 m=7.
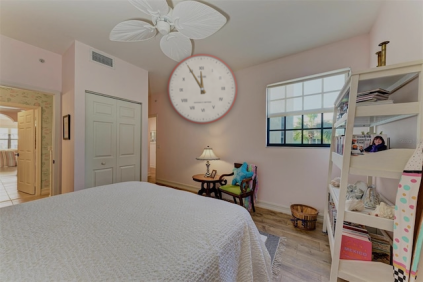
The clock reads h=11 m=55
